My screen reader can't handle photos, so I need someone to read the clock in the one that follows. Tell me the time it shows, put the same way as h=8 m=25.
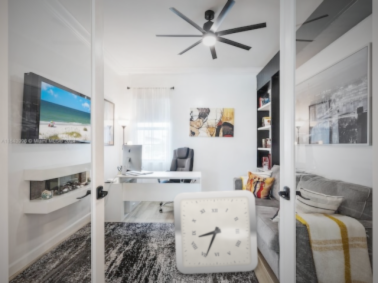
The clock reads h=8 m=34
